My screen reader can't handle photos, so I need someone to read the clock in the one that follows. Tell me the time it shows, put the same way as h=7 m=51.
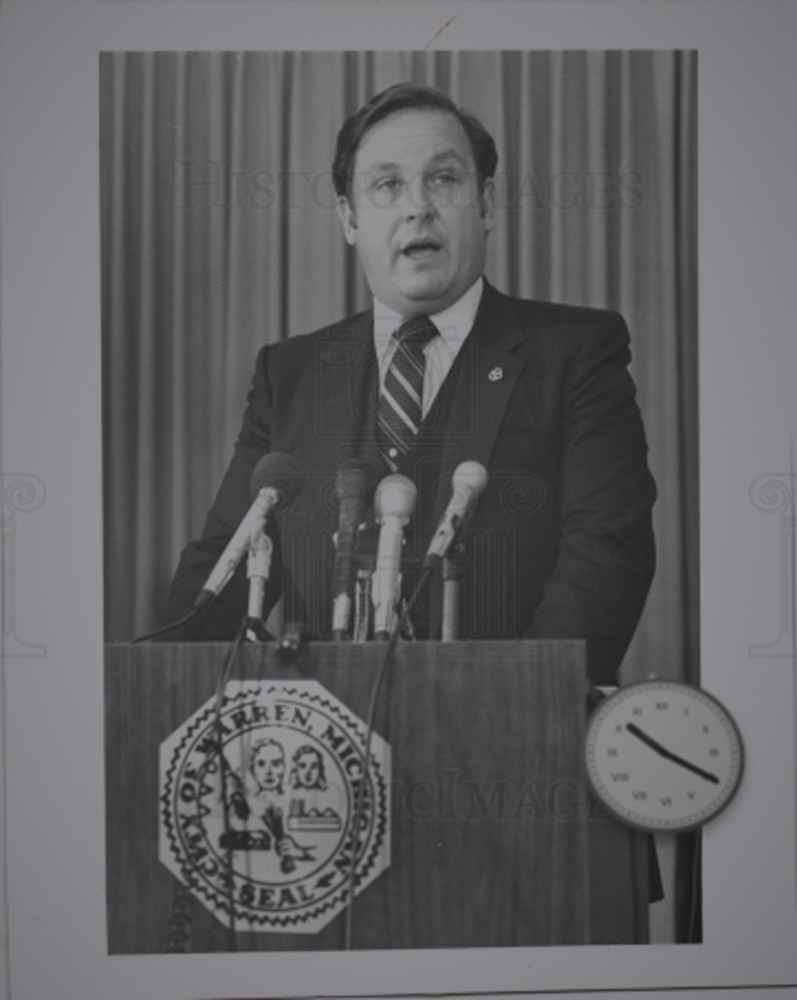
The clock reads h=10 m=20
